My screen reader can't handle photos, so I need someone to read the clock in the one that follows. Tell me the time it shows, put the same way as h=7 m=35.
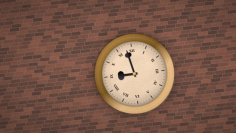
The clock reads h=8 m=58
